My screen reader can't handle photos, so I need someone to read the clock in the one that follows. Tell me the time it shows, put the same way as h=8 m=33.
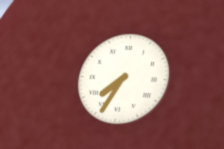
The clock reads h=7 m=34
